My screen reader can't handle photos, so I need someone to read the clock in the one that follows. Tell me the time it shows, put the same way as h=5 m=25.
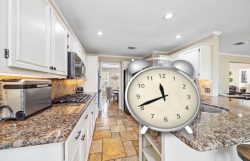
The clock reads h=11 m=41
